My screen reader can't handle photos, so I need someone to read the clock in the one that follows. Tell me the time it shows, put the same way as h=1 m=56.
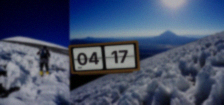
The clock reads h=4 m=17
